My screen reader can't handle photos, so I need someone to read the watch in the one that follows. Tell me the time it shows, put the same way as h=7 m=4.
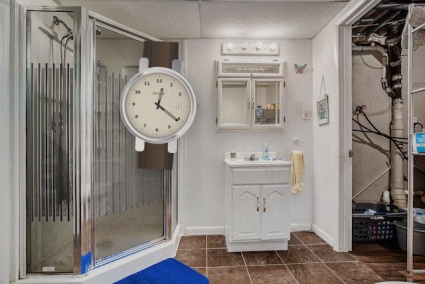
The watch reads h=12 m=21
